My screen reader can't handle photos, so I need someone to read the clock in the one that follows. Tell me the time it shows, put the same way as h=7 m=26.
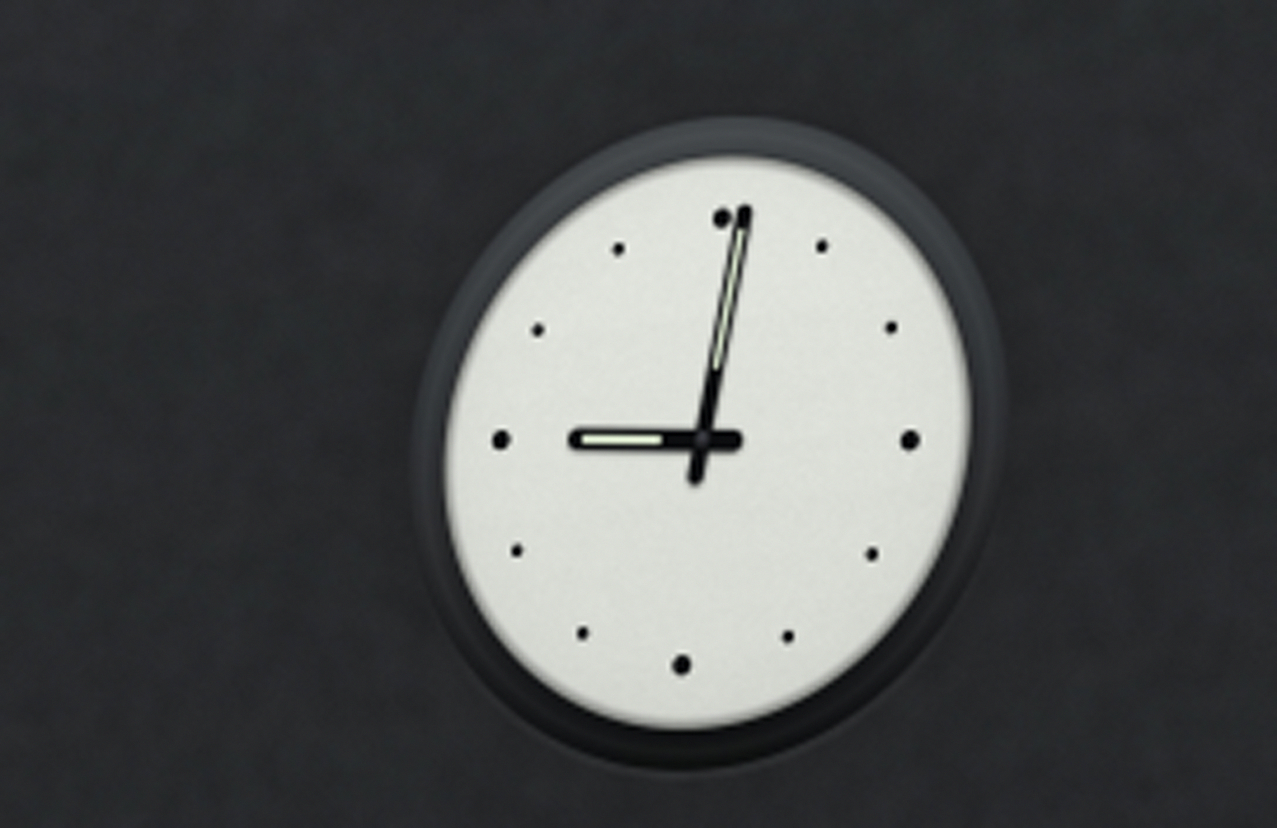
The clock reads h=9 m=1
